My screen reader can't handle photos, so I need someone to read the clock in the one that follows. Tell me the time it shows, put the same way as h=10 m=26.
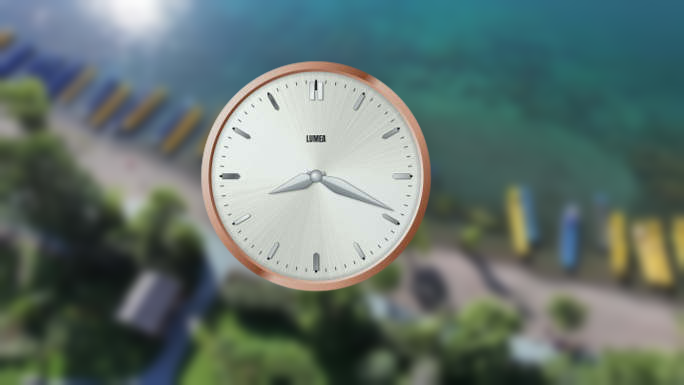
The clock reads h=8 m=19
